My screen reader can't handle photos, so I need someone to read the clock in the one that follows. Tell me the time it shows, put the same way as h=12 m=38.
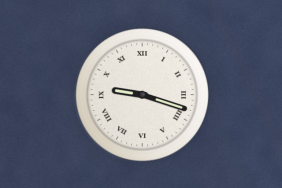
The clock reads h=9 m=18
